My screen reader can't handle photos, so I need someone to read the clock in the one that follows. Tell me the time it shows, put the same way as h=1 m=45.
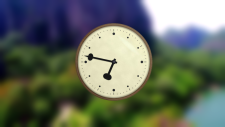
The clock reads h=6 m=47
